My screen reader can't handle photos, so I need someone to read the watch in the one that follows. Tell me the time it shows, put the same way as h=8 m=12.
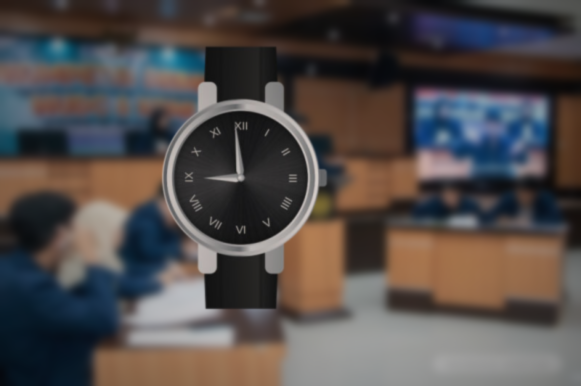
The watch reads h=8 m=59
